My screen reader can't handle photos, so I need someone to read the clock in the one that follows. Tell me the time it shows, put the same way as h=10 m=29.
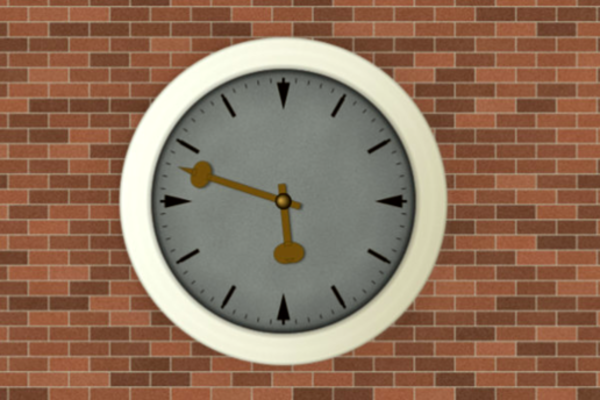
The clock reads h=5 m=48
